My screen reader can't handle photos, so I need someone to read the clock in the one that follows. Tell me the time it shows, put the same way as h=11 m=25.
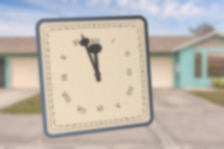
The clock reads h=11 m=57
